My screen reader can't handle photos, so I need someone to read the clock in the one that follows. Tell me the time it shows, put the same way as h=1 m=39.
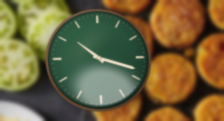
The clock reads h=10 m=18
